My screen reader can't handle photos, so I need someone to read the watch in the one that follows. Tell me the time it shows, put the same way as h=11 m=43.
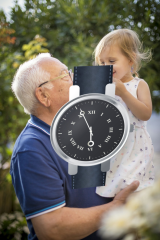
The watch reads h=5 m=56
